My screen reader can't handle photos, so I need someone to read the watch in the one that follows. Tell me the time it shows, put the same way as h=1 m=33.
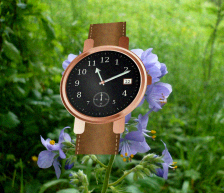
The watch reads h=11 m=11
